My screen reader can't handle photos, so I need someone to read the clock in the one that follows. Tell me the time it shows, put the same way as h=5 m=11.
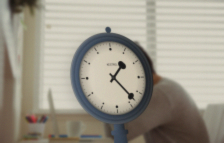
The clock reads h=1 m=23
